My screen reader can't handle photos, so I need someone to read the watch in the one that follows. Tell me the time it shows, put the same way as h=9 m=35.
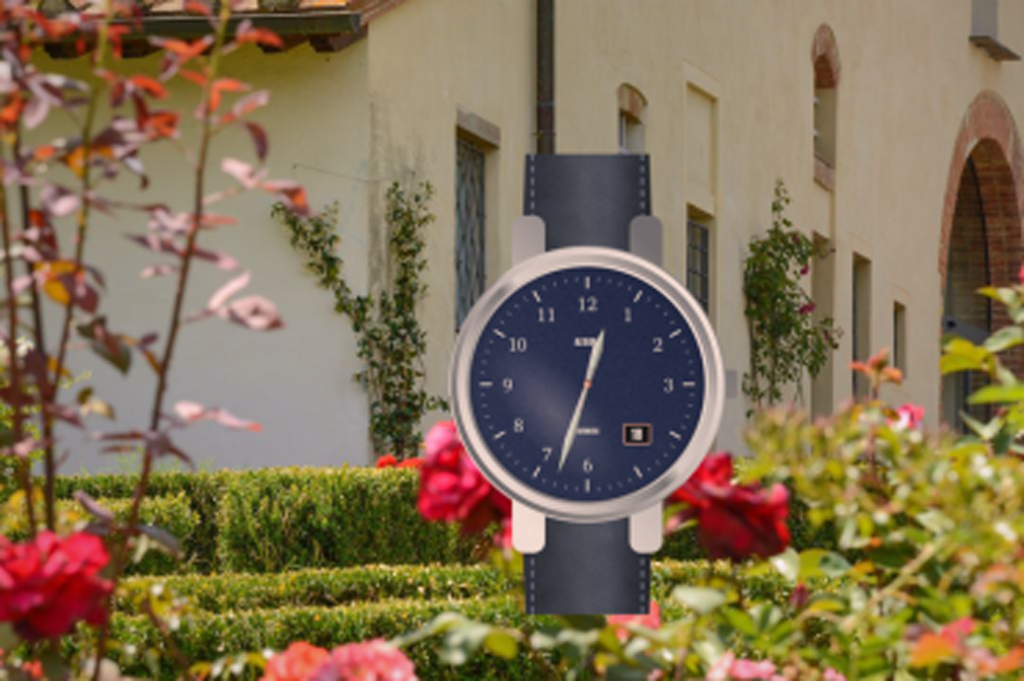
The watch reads h=12 m=33
